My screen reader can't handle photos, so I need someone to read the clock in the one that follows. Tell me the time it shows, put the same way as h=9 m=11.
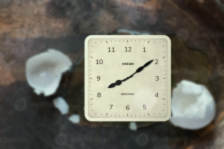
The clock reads h=8 m=9
